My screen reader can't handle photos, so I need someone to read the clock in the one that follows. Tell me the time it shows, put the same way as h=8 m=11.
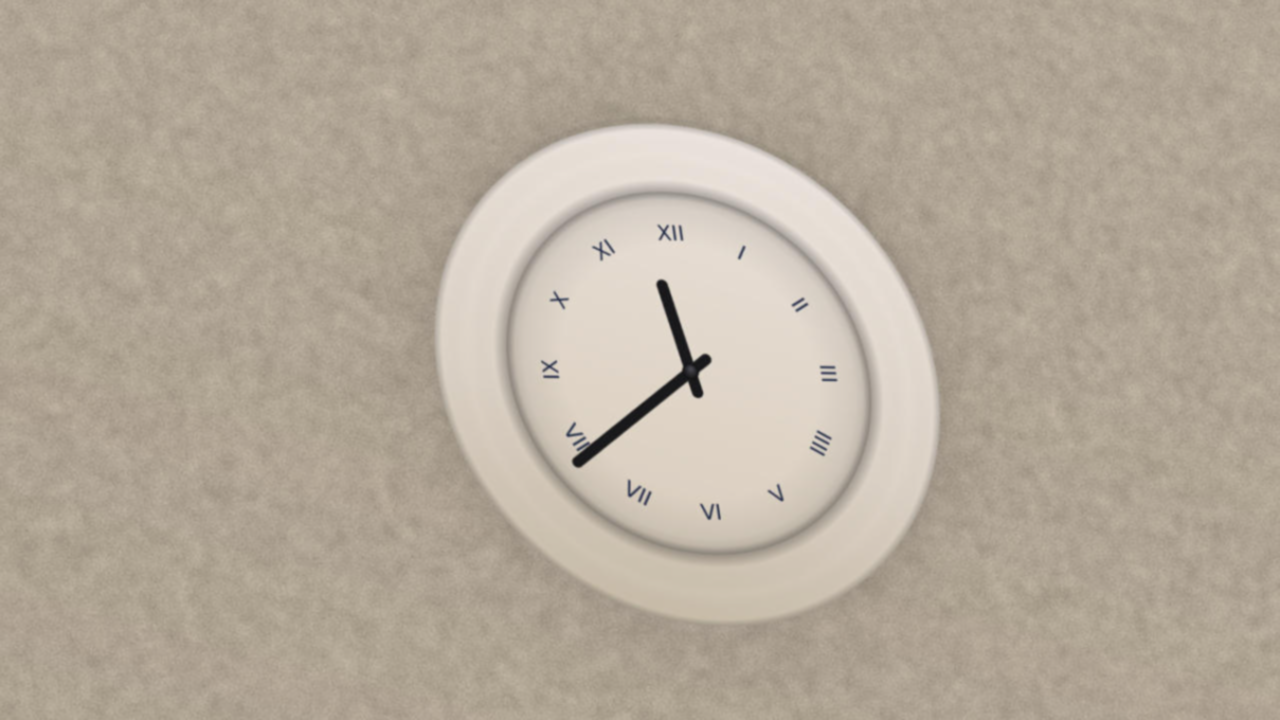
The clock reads h=11 m=39
